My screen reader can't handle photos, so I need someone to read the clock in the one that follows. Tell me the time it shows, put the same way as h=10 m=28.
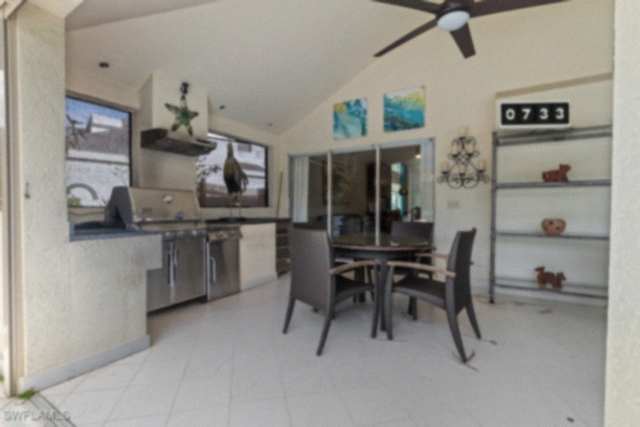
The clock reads h=7 m=33
